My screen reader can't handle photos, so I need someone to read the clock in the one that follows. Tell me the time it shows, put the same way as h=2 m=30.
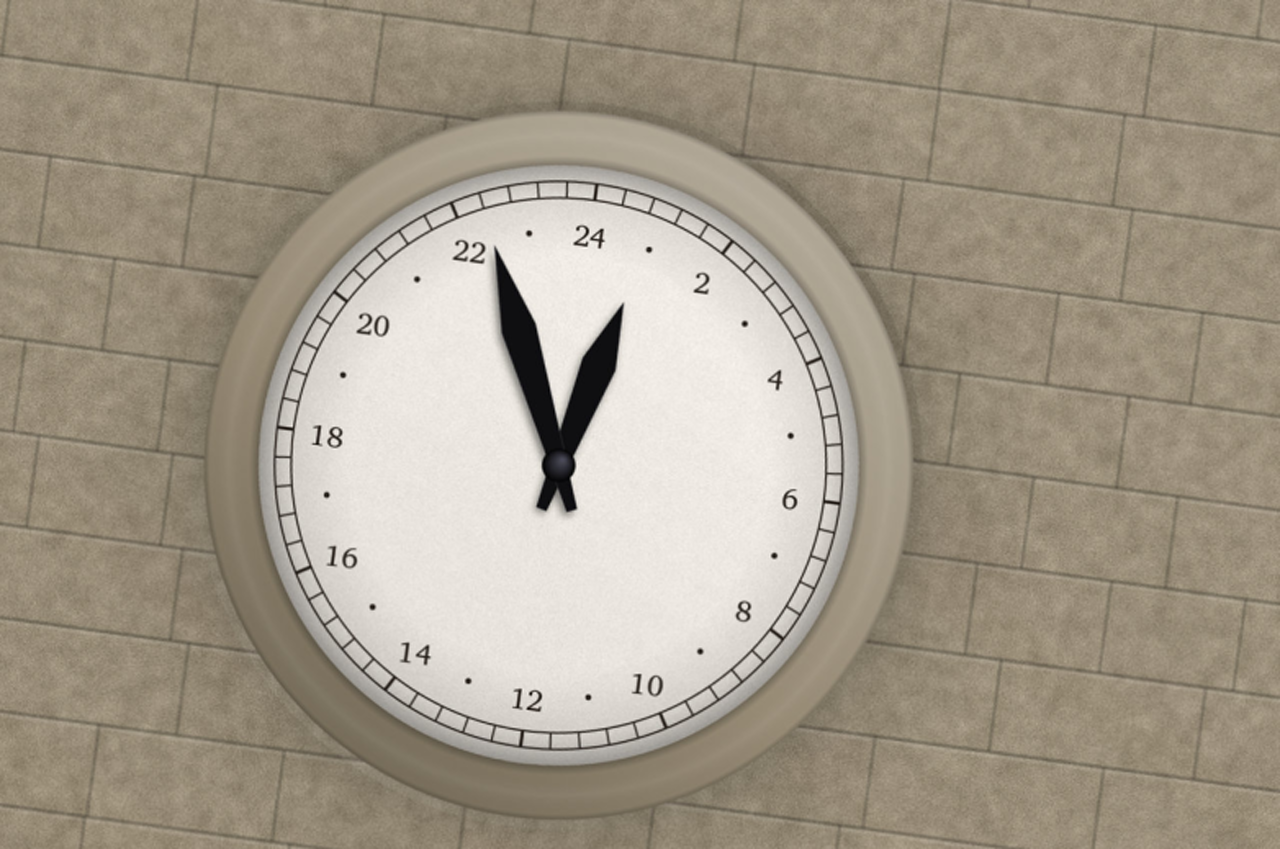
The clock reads h=0 m=56
